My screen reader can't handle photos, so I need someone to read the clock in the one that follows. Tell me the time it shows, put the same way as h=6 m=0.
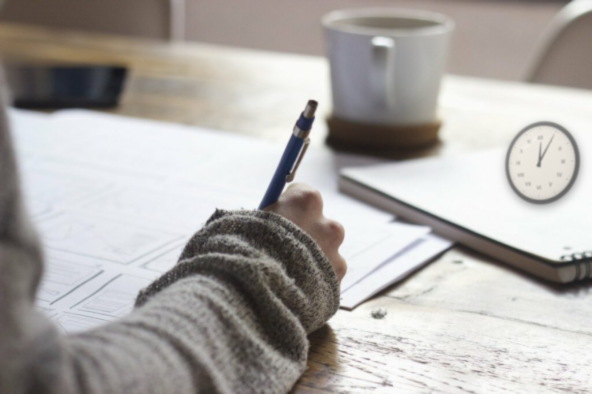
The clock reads h=12 m=5
